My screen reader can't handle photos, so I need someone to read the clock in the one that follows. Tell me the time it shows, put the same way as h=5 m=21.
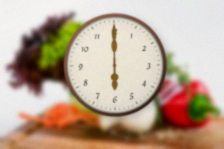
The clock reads h=6 m=0
